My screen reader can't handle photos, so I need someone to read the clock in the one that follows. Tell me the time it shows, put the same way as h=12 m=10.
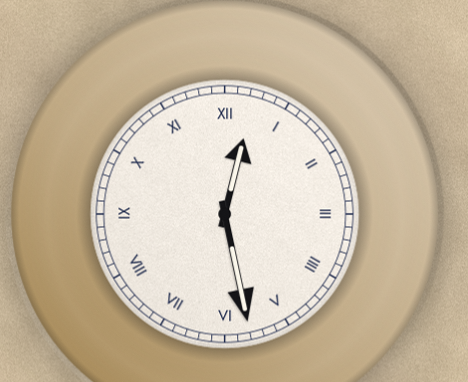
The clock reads h=12 m=28
